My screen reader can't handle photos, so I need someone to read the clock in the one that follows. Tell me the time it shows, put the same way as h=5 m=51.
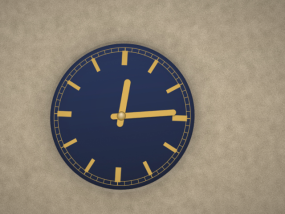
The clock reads h=12 m=14
